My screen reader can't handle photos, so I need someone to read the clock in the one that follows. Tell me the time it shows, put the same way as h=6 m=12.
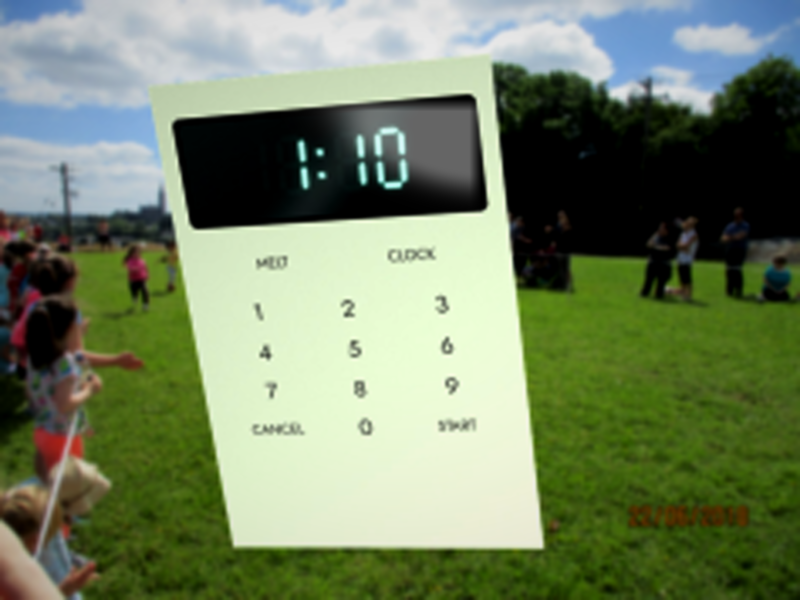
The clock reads h=1 m=10
